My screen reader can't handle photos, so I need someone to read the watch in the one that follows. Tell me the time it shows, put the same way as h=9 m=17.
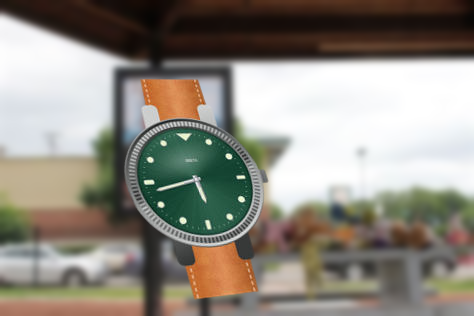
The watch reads h=5 m=43
